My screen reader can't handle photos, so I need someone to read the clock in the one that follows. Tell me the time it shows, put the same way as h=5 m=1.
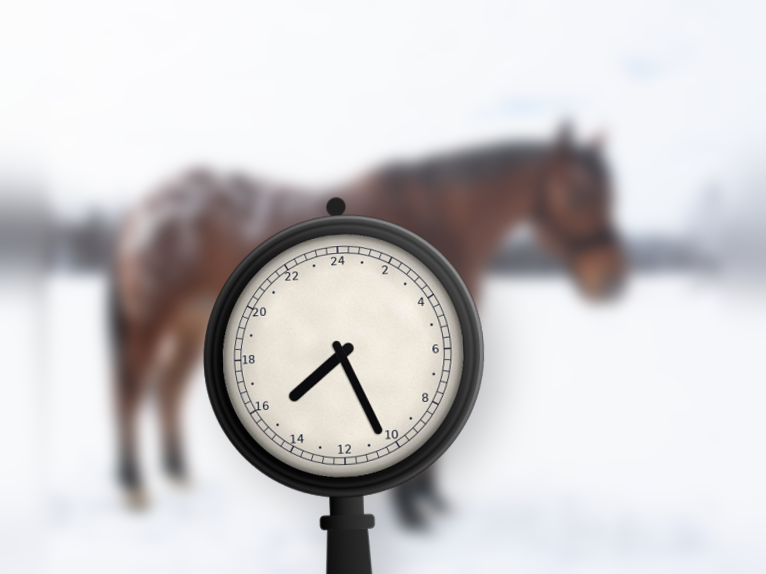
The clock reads h=15 m=26
